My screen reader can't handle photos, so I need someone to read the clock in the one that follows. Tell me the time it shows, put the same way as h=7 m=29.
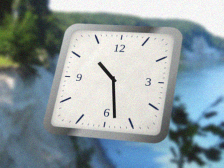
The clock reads h=10 m=28
